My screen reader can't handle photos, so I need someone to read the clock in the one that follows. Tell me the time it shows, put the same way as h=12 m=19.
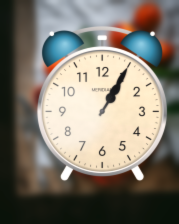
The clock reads h=1 m=5
